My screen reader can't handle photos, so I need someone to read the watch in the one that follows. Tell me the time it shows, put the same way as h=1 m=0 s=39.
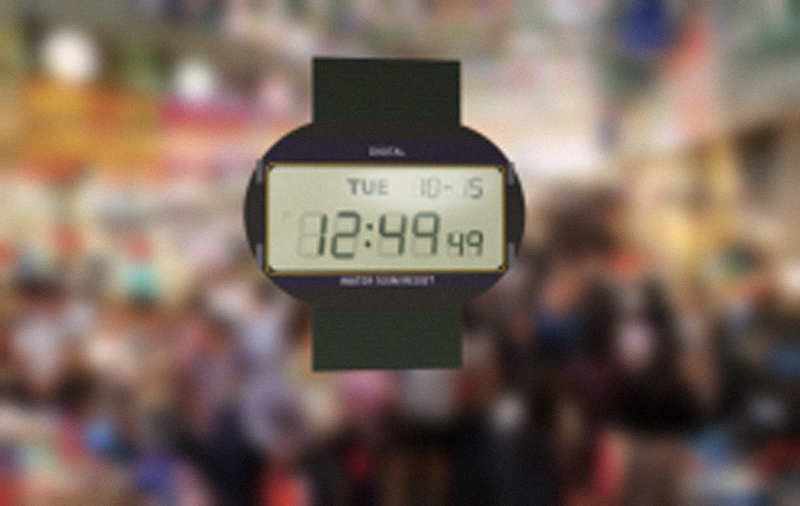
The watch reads h=12 m=49 s=49
